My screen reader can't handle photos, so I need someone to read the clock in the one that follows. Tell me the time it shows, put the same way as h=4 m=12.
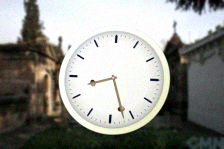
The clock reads h=8 m=27
